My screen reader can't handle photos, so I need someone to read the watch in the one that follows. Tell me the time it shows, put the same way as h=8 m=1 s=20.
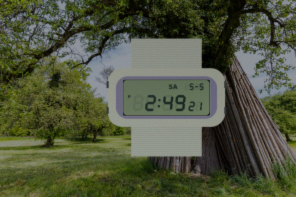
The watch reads h=2 m=49 s=21
